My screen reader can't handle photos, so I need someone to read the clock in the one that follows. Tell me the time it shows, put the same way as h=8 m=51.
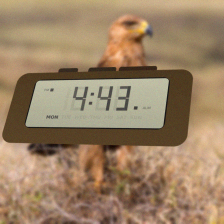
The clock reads h=4 m=43
